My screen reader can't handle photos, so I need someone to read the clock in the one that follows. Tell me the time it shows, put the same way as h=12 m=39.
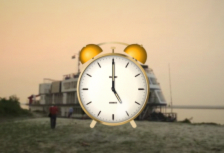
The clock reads h=5 m=0
